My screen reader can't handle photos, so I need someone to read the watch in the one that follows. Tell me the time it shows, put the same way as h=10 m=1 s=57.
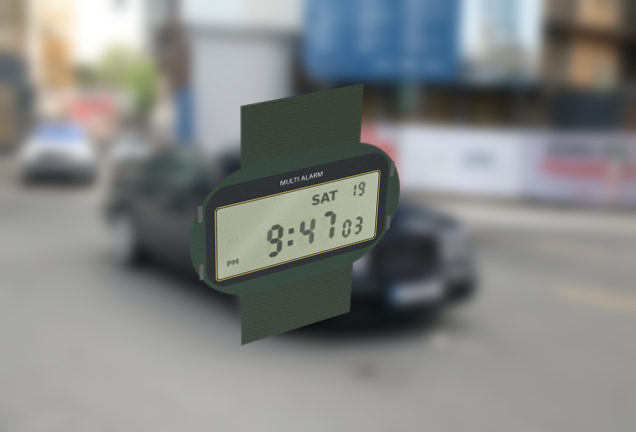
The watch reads h=9 m=47 s=3
